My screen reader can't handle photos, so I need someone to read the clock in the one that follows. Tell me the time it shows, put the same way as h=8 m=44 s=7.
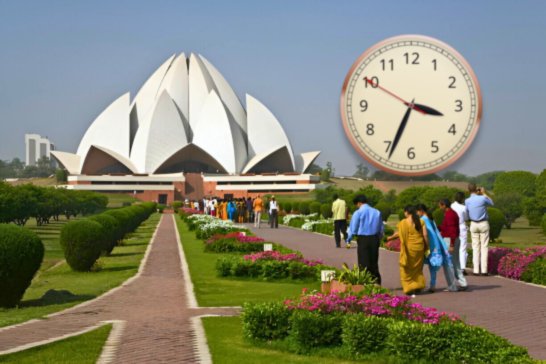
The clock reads h=3 m=33 s=50
